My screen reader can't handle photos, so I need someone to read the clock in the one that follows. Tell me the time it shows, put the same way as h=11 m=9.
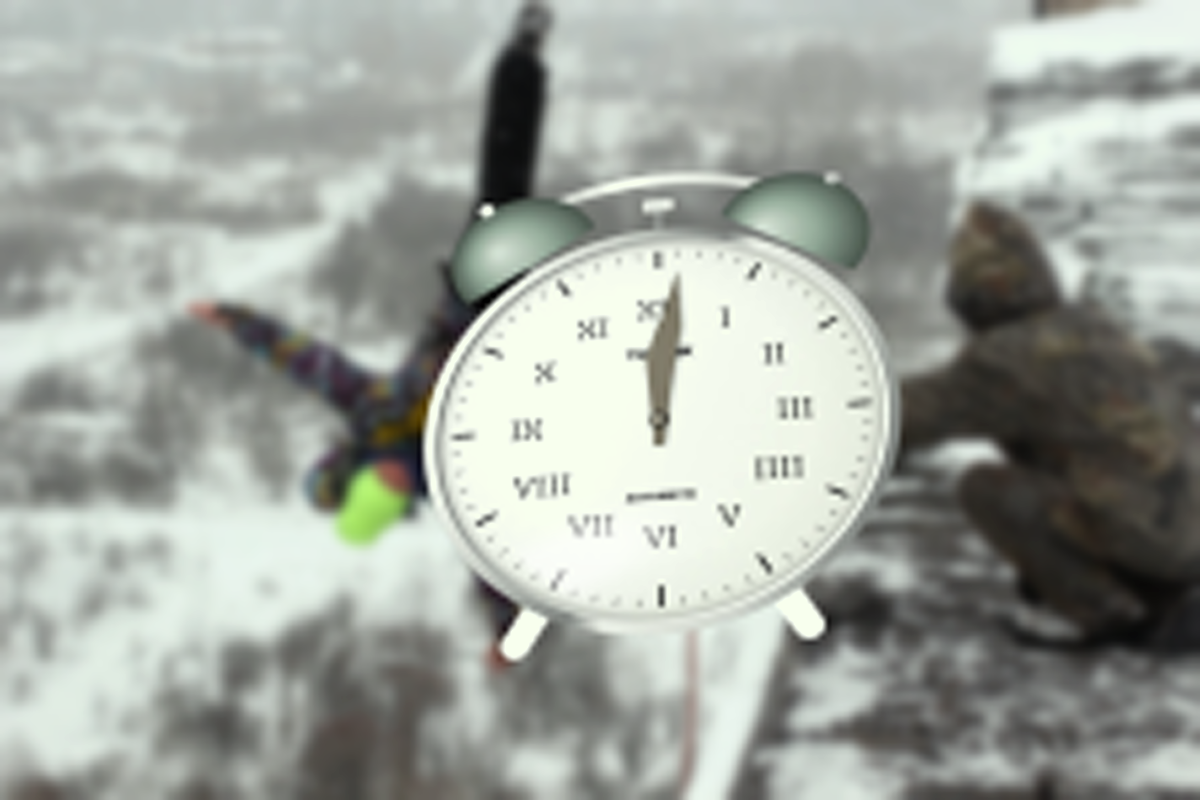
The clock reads h=12 m=1
